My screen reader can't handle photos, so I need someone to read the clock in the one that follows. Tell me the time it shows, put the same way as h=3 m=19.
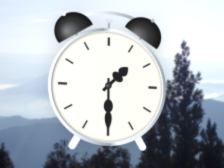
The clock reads h=1 m=30
